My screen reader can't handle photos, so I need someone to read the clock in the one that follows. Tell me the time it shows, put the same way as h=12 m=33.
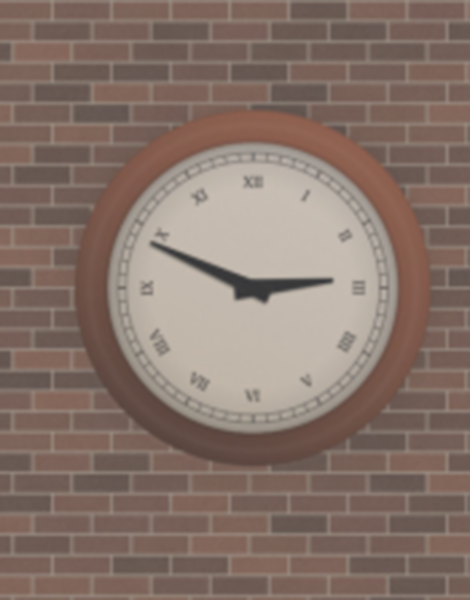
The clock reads h=2 m=49
